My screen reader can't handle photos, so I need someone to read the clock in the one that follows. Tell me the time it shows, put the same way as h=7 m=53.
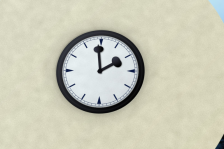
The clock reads h=1 m=59
